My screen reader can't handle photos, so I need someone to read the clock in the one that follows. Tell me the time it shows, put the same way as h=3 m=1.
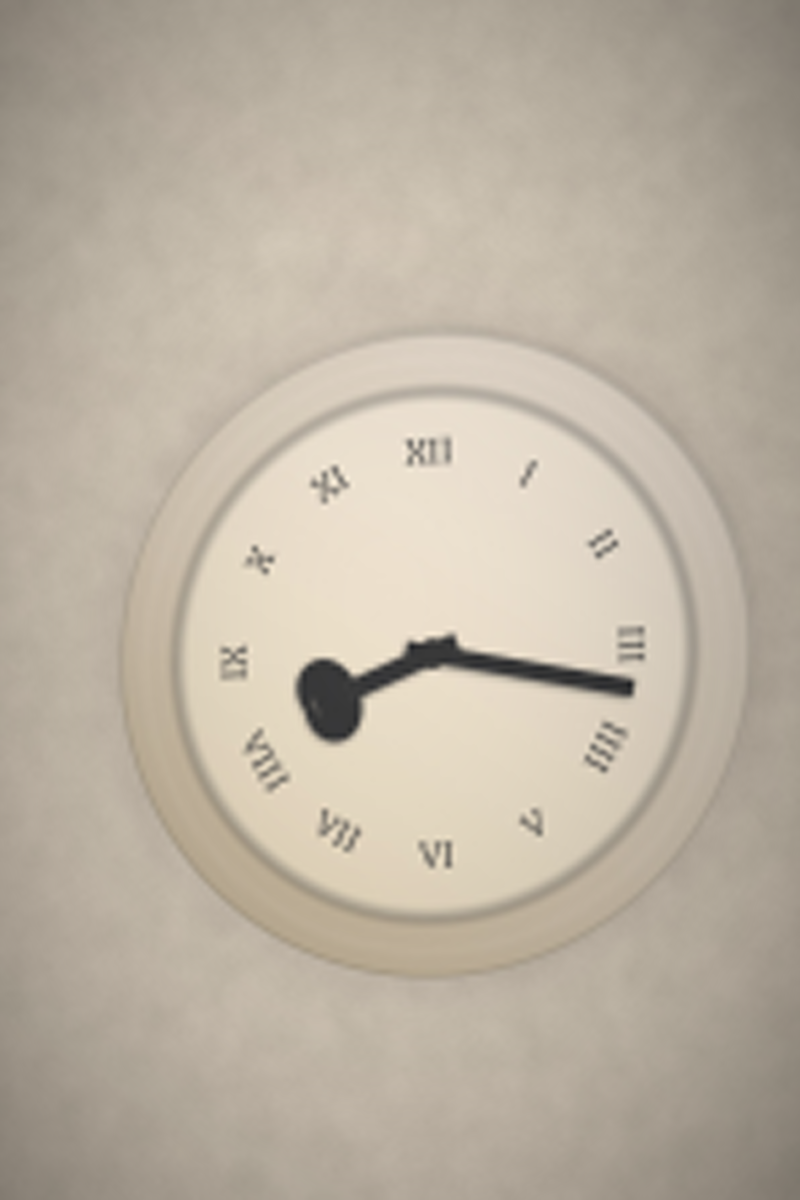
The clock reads h=8 m=17
